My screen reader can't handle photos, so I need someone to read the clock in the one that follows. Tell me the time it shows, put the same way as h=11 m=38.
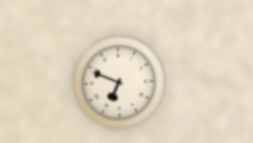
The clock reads h=6 m=49
